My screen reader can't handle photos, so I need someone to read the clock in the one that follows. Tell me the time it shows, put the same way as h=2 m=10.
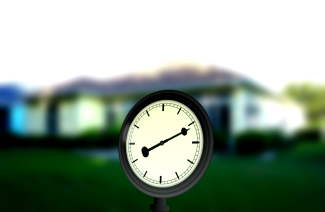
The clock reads h=8 m=11
